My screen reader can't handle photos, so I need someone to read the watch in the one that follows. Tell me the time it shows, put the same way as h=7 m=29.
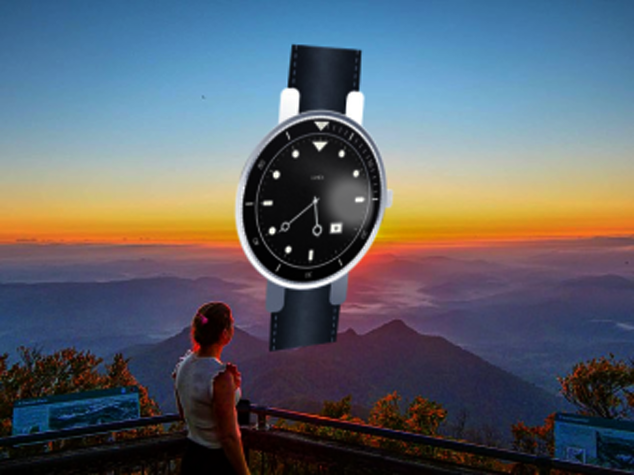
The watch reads h=5 m=39
